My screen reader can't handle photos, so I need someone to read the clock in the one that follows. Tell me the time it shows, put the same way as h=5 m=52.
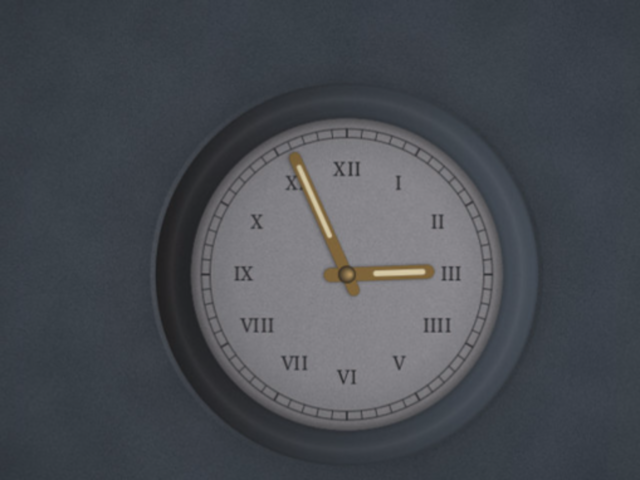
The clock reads h=2 m=56
